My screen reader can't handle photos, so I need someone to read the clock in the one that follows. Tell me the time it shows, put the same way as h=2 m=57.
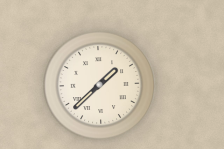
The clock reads h=1 m=38
